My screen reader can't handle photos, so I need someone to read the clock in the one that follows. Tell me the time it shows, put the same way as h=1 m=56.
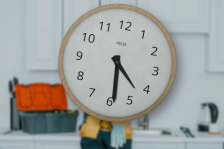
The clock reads h=4 m=29
